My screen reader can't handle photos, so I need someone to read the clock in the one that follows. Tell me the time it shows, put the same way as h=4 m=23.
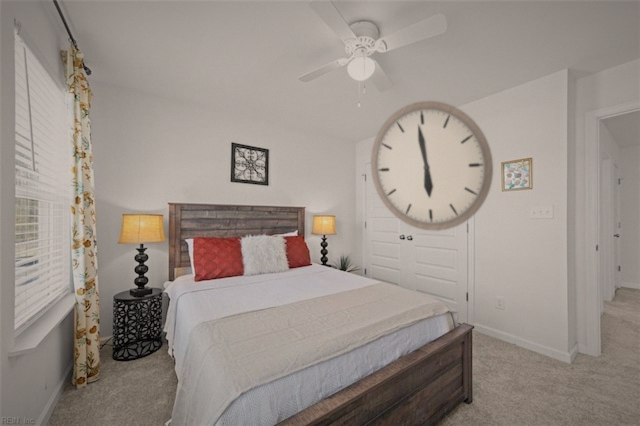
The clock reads h=5 m=59
